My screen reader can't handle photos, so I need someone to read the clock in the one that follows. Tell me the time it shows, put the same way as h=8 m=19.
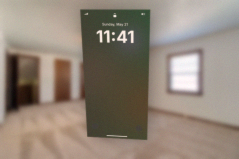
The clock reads h=11 m=41
